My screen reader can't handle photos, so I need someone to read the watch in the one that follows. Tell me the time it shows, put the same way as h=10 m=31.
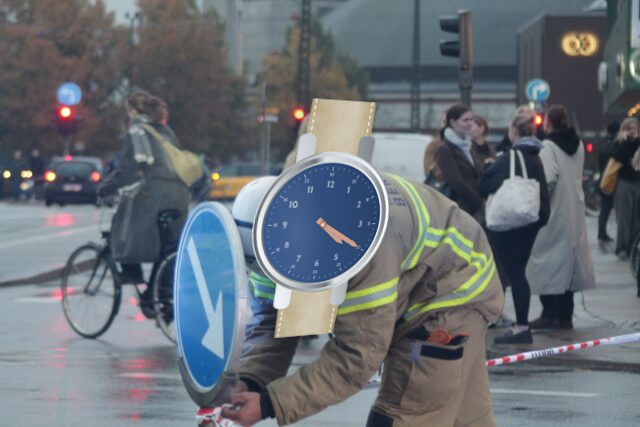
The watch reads h=4 m=20
